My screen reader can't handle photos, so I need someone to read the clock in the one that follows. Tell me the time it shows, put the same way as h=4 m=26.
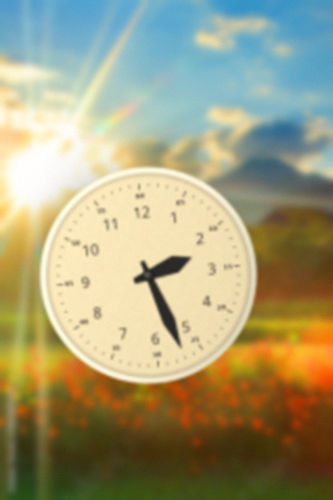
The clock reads h=2 m=27
